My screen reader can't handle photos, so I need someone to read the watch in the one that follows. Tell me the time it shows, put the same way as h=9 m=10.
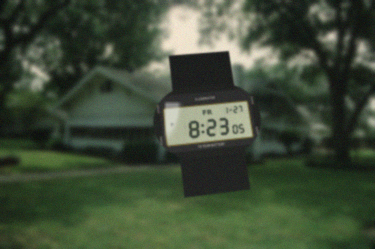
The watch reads h=8 m=23
